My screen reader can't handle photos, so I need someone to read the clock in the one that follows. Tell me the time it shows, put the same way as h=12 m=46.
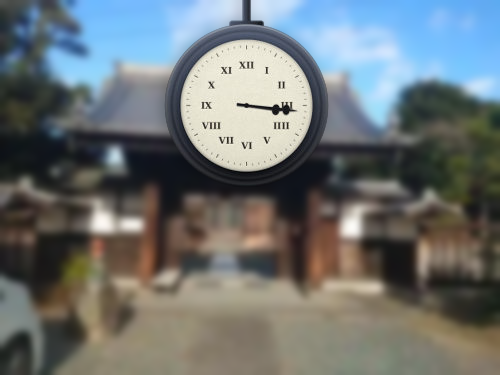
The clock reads h=3 m=16
